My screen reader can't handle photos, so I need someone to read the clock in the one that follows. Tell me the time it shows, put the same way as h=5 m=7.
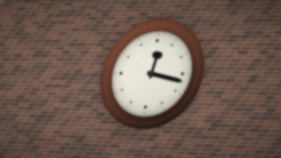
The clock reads h=12 m=17
